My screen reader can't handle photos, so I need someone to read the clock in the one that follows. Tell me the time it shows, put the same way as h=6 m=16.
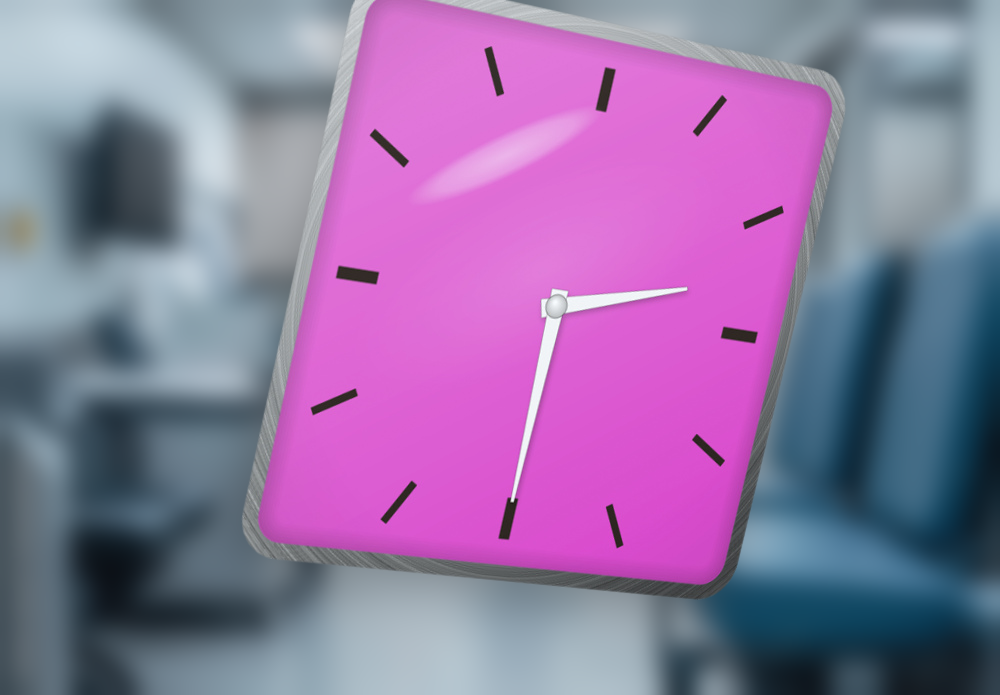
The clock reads h=2 m=30
